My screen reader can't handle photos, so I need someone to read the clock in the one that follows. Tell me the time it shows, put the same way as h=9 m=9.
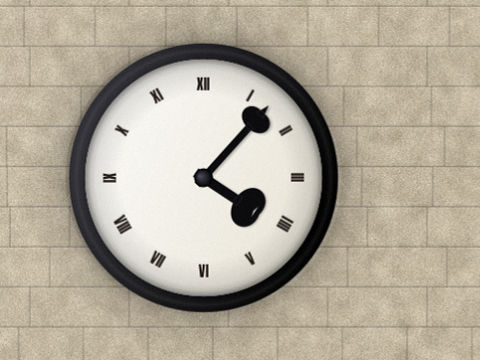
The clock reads h=4 m=7
